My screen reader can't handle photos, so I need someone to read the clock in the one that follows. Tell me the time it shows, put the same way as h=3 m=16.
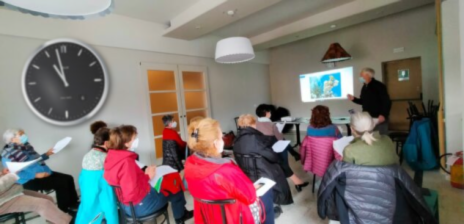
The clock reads h=10 m=58
